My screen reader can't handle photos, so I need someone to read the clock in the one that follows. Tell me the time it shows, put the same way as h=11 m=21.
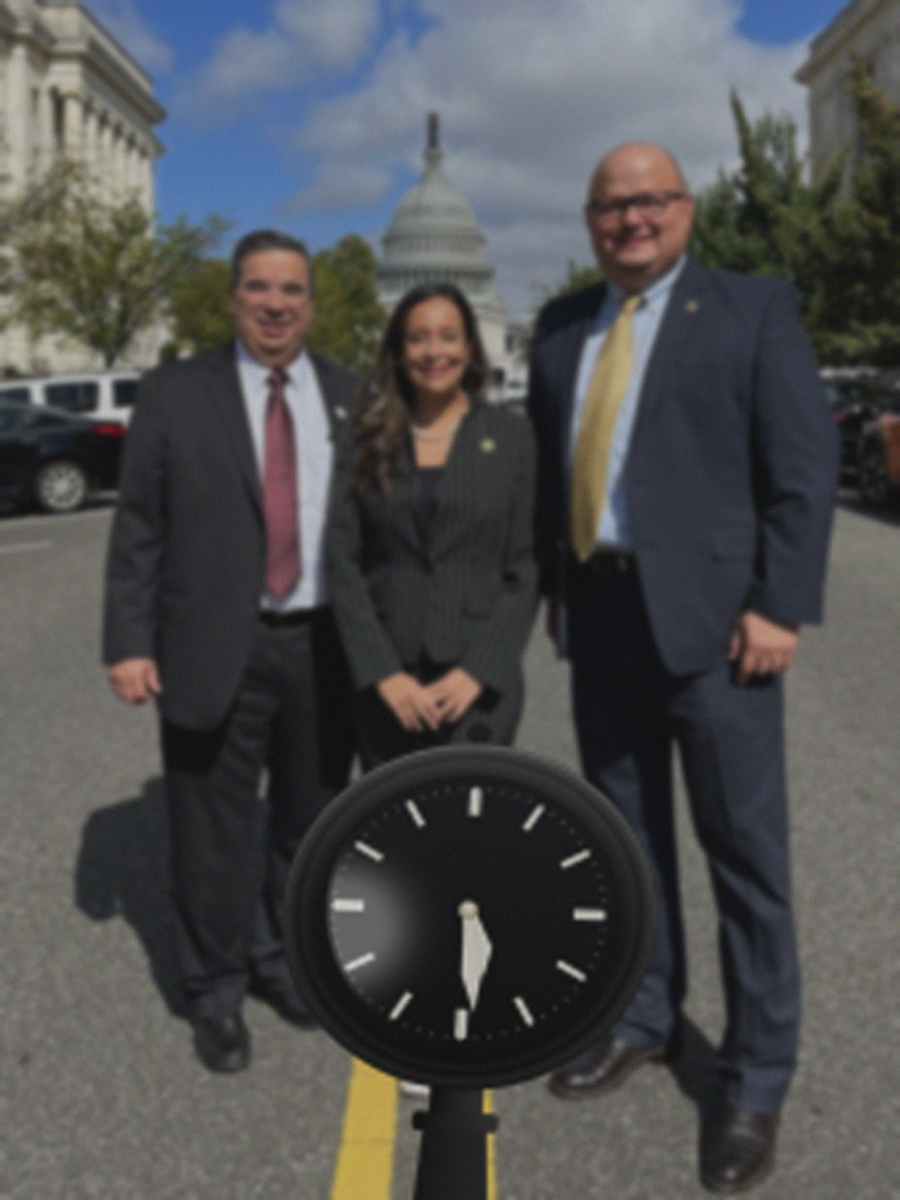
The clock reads h=5 m=29
